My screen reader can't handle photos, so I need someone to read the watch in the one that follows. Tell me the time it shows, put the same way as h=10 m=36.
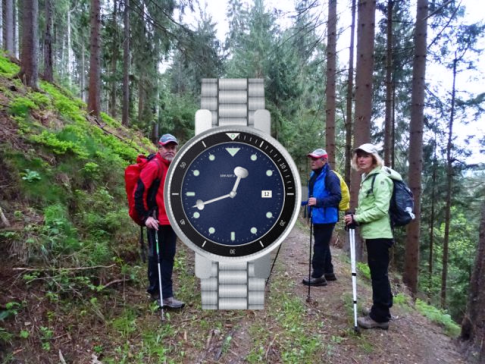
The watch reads h=12 m=42
